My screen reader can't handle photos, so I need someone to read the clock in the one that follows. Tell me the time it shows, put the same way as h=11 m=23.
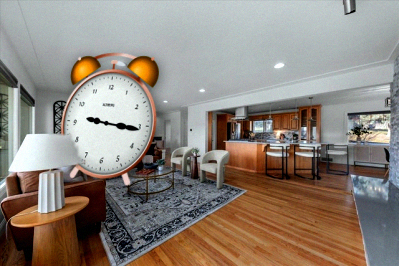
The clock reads h=9 m=16
